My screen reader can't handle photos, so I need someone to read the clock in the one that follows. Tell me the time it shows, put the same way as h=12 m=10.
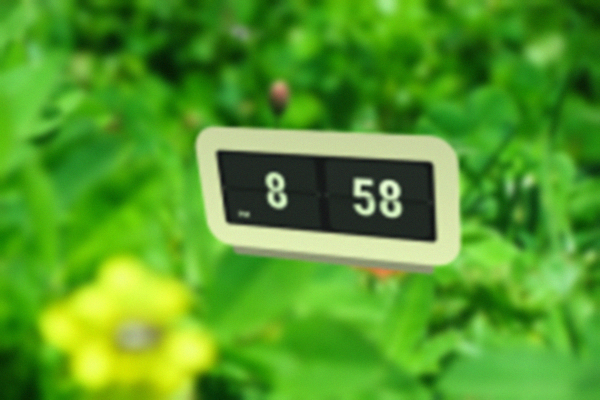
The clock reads h=8 m=58
